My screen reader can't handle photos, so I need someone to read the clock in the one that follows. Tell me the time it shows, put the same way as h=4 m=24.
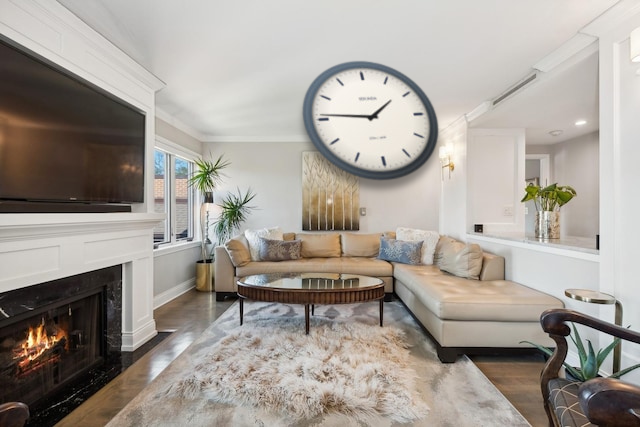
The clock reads h=1 m=46
